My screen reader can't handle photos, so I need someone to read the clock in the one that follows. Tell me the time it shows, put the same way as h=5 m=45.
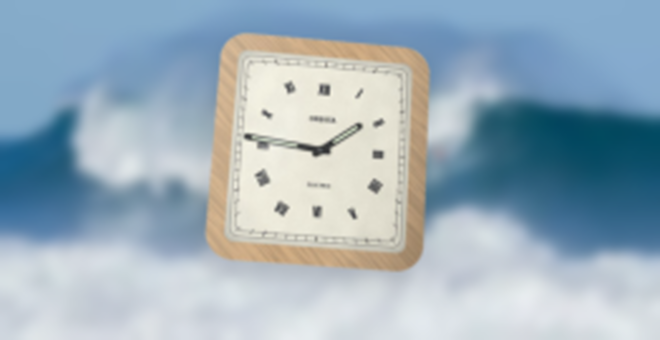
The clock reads h=1 m=46
